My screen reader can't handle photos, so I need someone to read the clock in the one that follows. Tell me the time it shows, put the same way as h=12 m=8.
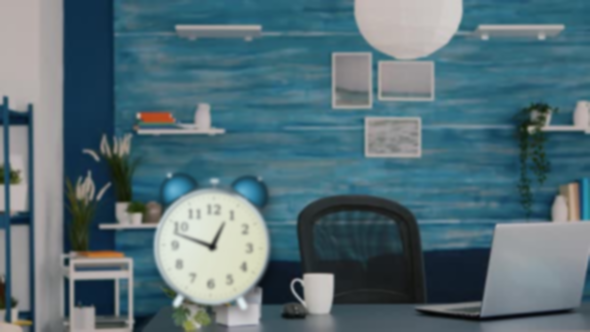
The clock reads h=12 m=48
